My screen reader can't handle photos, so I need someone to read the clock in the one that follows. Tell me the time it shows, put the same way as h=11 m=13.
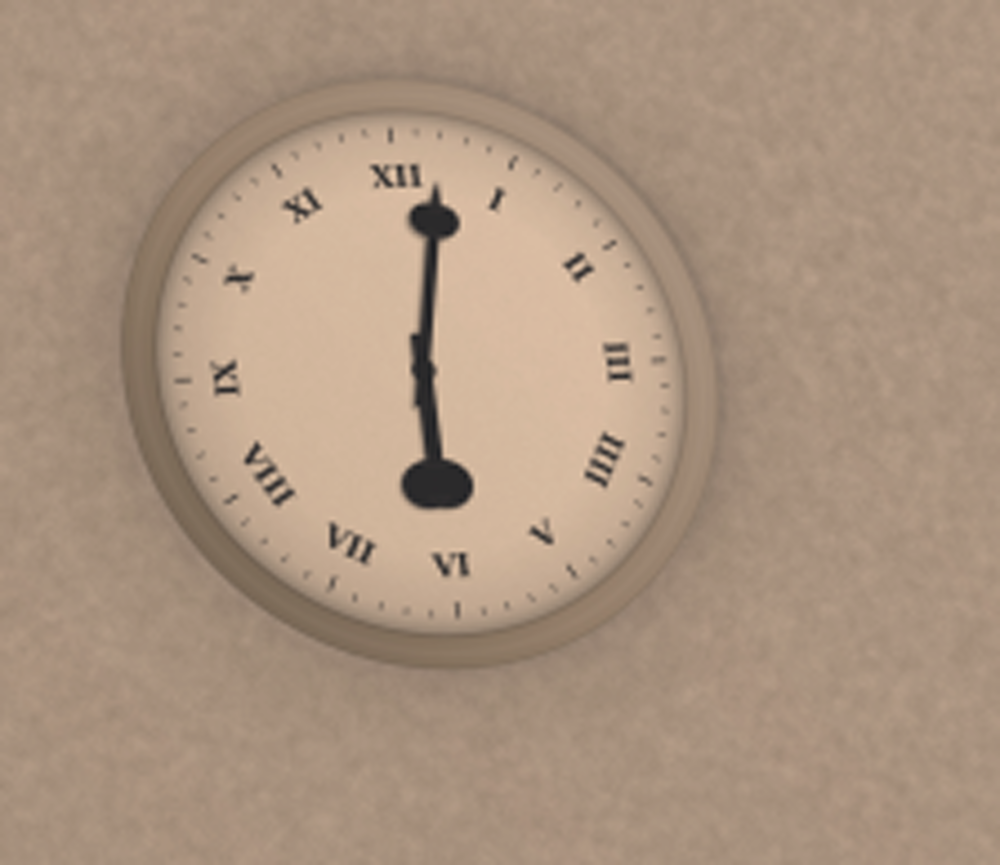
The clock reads h=6 m=2
